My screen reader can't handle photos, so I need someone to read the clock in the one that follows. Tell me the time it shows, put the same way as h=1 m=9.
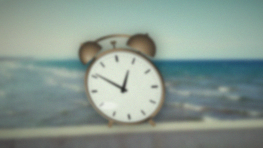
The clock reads h=12 m=51
